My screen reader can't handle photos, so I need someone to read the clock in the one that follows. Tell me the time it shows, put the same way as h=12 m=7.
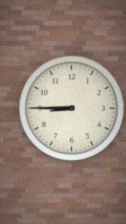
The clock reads h=8 m=45
